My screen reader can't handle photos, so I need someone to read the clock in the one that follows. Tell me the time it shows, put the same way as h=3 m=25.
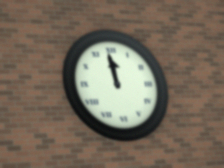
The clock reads h=11 m=59
